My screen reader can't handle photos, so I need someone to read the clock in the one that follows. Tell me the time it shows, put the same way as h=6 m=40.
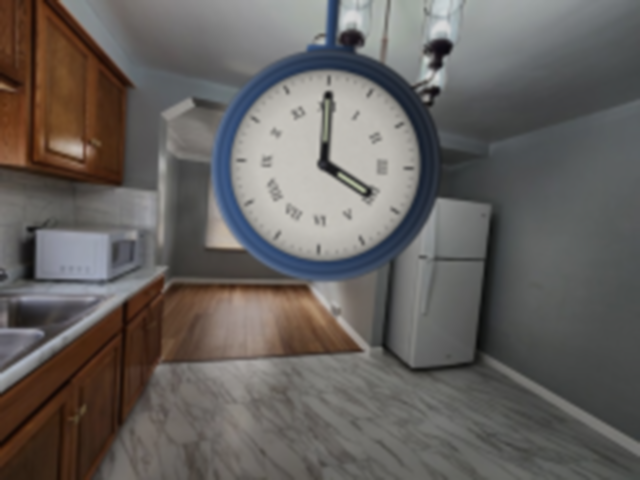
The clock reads h=4 m=0
